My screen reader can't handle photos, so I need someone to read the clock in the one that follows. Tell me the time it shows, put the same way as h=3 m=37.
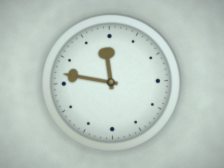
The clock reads h=11 m=47
